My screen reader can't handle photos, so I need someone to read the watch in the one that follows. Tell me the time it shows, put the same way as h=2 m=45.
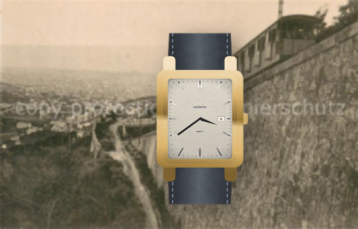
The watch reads h=3 m=39
